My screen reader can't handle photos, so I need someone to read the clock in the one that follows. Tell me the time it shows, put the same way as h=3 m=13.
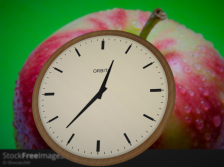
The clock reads h=12 m=37
